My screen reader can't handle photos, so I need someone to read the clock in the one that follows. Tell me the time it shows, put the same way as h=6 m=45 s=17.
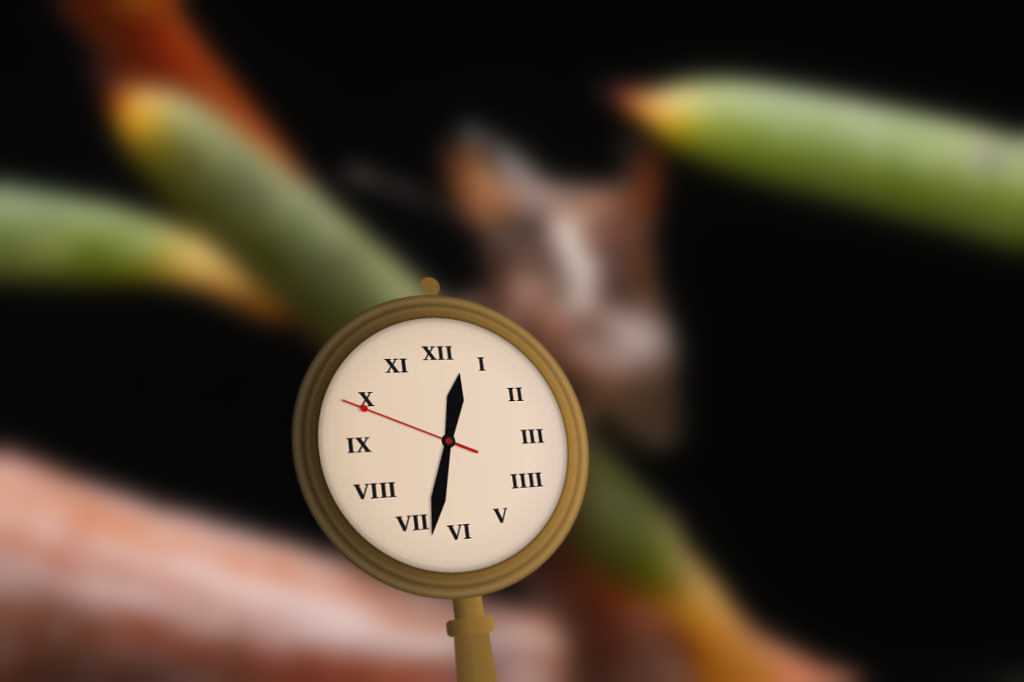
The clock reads h=12 m=32 s=49
